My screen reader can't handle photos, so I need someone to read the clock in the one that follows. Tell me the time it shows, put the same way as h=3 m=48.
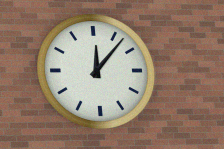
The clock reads h=12 m=7
